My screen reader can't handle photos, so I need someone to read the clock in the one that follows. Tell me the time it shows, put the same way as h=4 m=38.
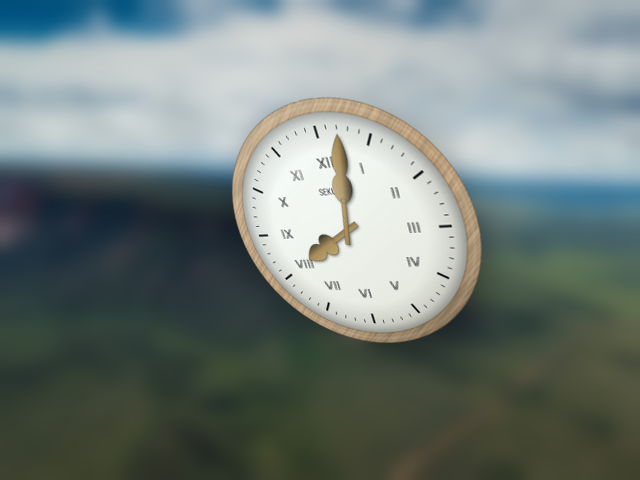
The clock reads h=8 m=2
